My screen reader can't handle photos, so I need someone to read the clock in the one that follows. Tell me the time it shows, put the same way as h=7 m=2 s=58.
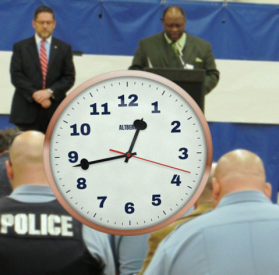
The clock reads h=12 m=43 s=18
